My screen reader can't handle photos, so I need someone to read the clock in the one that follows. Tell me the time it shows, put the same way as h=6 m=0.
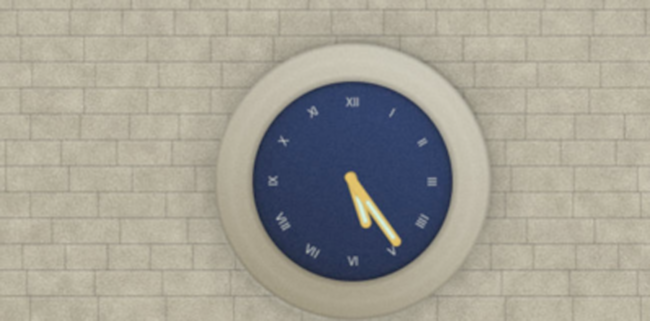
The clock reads h=5 m=24
